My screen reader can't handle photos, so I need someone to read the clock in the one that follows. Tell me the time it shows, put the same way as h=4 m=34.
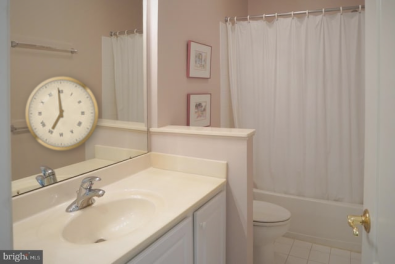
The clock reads h=6 m=59
